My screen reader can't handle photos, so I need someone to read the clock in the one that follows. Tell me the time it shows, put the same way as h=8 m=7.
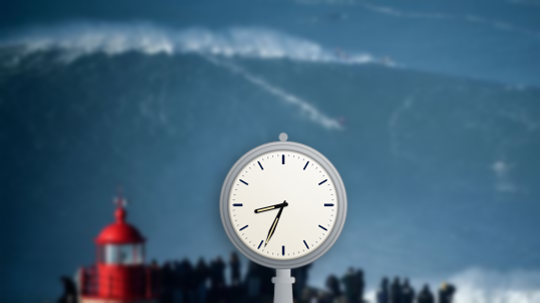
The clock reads h=8 m=34
